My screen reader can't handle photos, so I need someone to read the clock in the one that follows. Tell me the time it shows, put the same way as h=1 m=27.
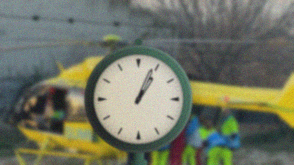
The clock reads h=1 m=4
